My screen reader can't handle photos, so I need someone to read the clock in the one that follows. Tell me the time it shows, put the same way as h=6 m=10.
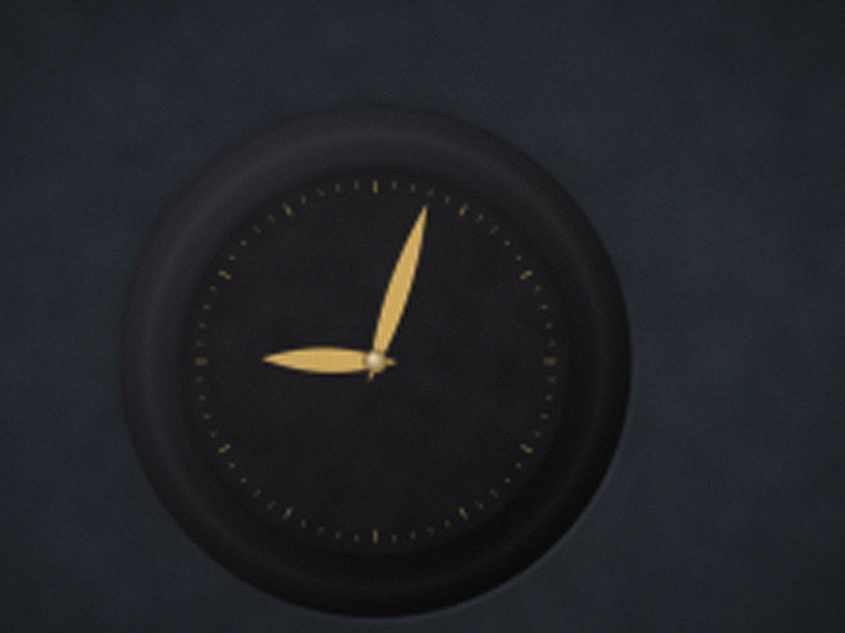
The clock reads h=9 m=3
